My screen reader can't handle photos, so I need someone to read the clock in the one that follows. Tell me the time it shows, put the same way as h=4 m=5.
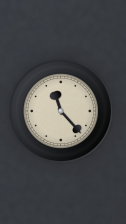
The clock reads h=11 m=23
